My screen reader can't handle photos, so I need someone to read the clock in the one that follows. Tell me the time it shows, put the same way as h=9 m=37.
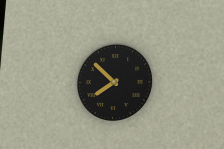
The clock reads h=7 m=52
